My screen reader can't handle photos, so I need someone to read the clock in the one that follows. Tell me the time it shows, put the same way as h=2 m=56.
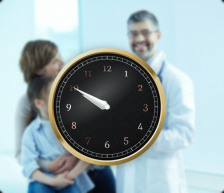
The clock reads h=9 m=50
